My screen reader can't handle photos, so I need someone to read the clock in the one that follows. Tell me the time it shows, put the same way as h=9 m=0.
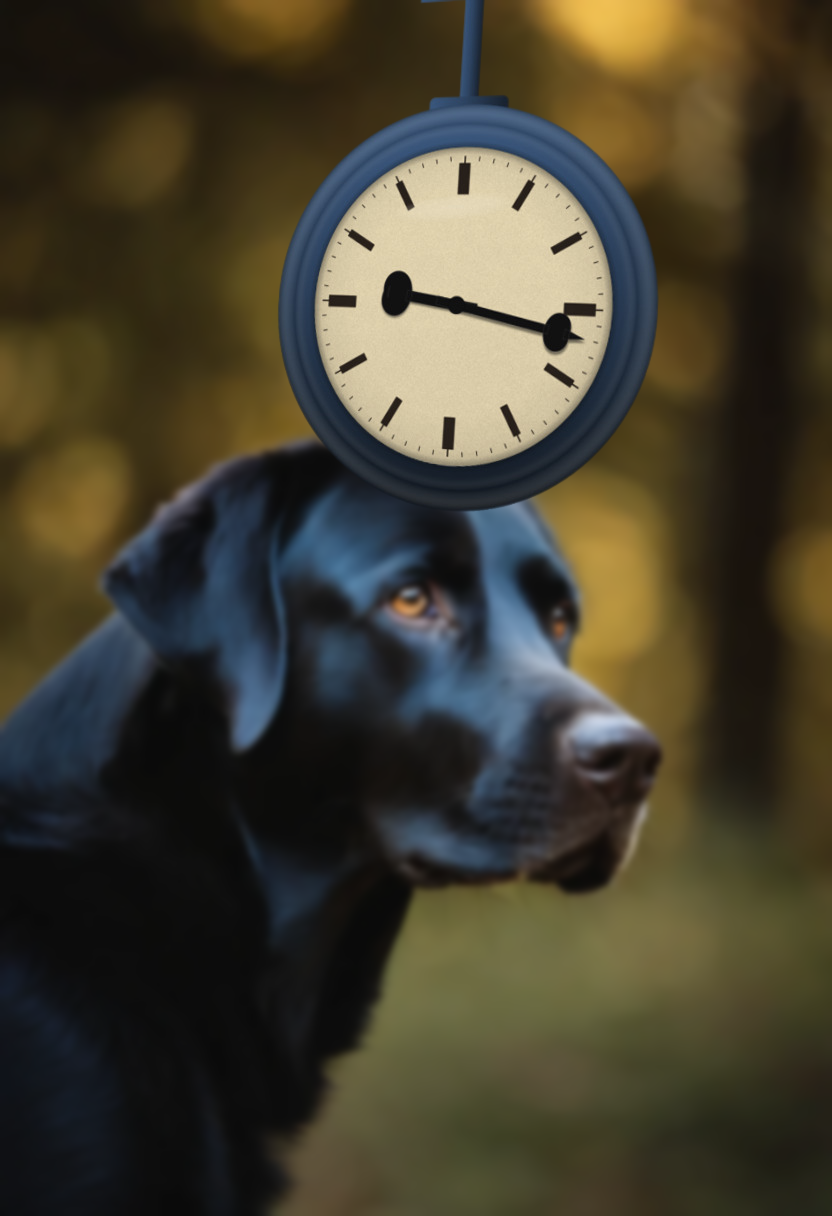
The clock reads h=9 m=17
